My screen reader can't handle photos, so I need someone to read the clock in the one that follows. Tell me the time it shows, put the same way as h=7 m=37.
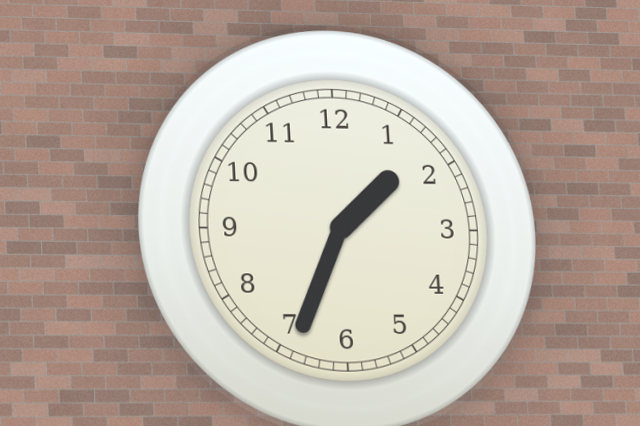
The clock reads h=1 m=34
